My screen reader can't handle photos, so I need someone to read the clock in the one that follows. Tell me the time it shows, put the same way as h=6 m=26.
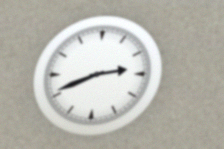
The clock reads h=2 m=41
